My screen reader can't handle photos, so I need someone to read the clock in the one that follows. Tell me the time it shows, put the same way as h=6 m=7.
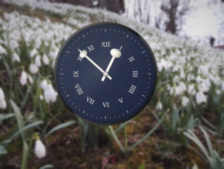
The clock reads h=12 m=52
